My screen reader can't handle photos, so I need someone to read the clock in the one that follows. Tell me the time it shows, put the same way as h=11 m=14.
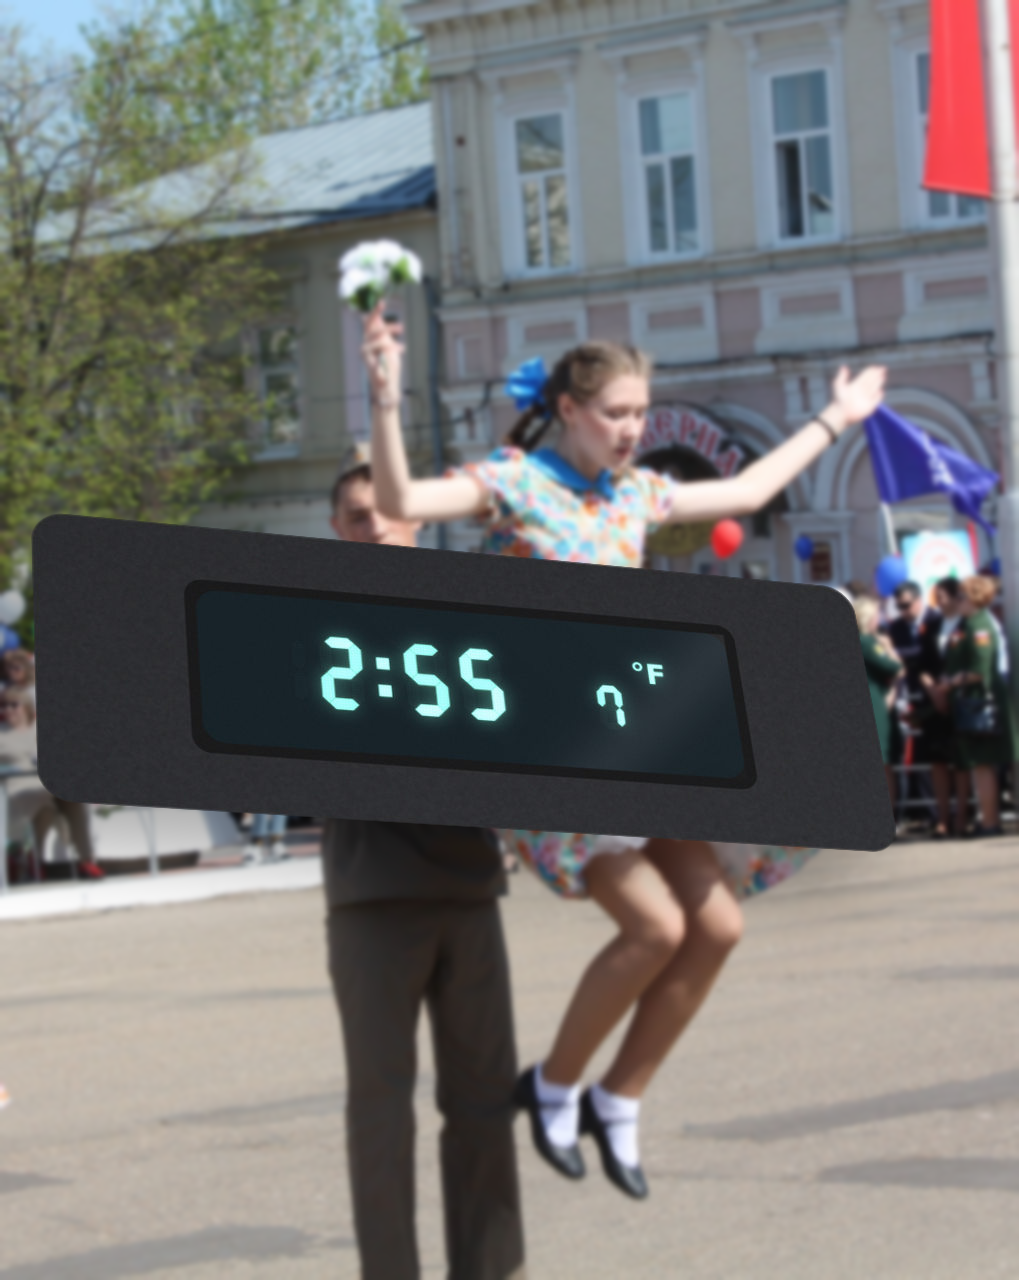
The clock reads h=2 m=55
